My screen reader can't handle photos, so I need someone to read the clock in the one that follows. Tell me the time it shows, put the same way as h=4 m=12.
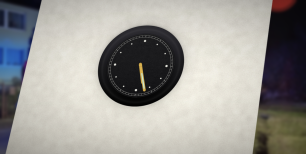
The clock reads h=5 m=27
